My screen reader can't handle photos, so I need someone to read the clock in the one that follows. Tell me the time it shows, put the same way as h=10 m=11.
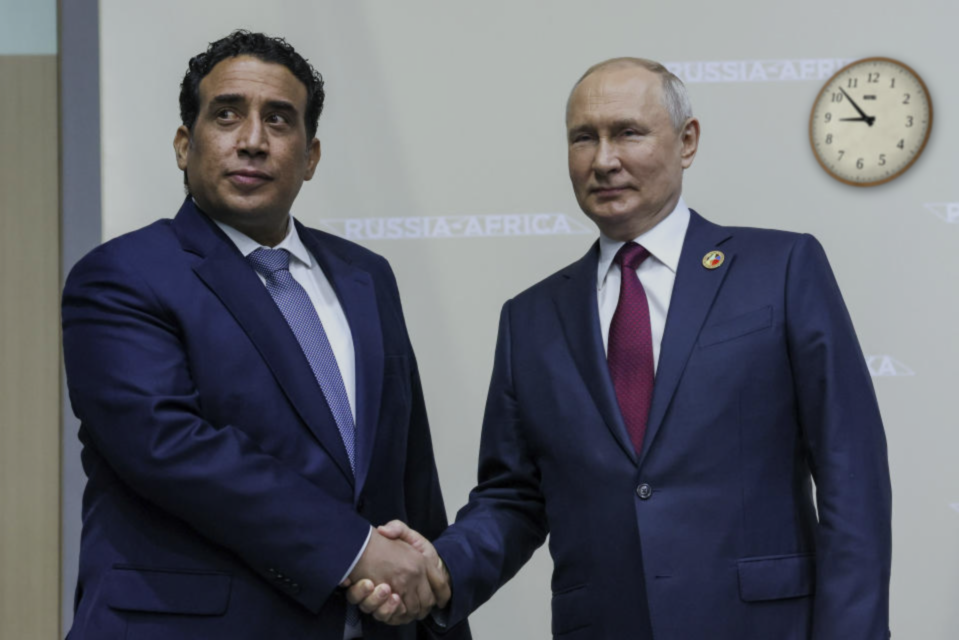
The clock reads h=8 m=52
